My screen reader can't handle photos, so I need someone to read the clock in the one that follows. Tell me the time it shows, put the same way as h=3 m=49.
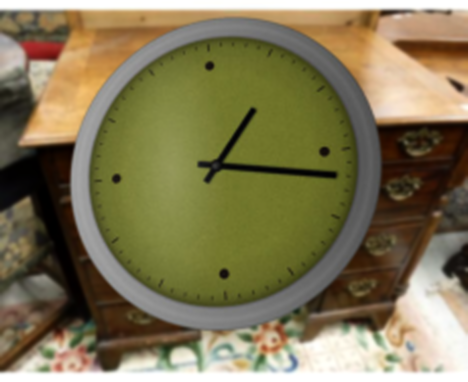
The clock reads h=1 m=17
